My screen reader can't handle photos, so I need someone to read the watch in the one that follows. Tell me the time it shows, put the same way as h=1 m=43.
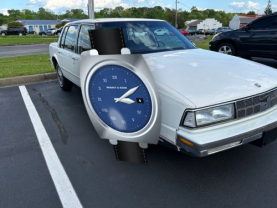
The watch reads h=3 m=10
